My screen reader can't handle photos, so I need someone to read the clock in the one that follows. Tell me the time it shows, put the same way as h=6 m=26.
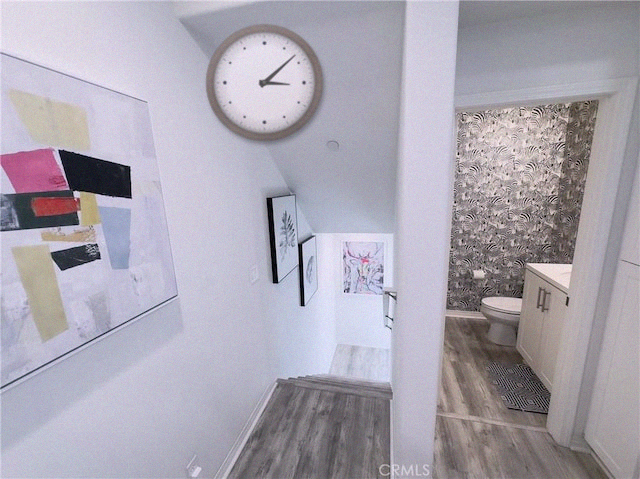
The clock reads h=3 m=8
